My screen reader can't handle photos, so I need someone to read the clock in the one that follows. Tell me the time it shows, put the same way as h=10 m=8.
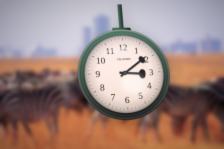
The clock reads h=3 m=9
